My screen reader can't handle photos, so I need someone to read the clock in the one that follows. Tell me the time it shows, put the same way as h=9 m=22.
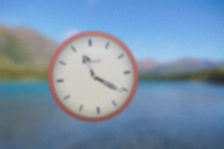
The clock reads h=11 m=21
